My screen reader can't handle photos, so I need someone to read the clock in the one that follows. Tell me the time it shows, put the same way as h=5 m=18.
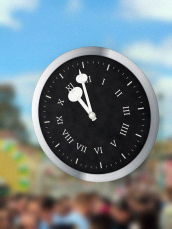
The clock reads h=10 m=59
